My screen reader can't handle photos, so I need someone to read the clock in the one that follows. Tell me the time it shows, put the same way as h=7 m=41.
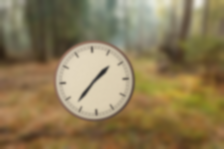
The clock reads h=1 m=37
